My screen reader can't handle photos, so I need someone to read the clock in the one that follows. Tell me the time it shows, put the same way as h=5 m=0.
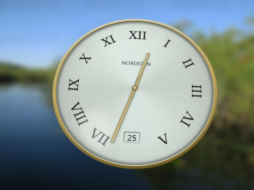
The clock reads h=12 m=33
